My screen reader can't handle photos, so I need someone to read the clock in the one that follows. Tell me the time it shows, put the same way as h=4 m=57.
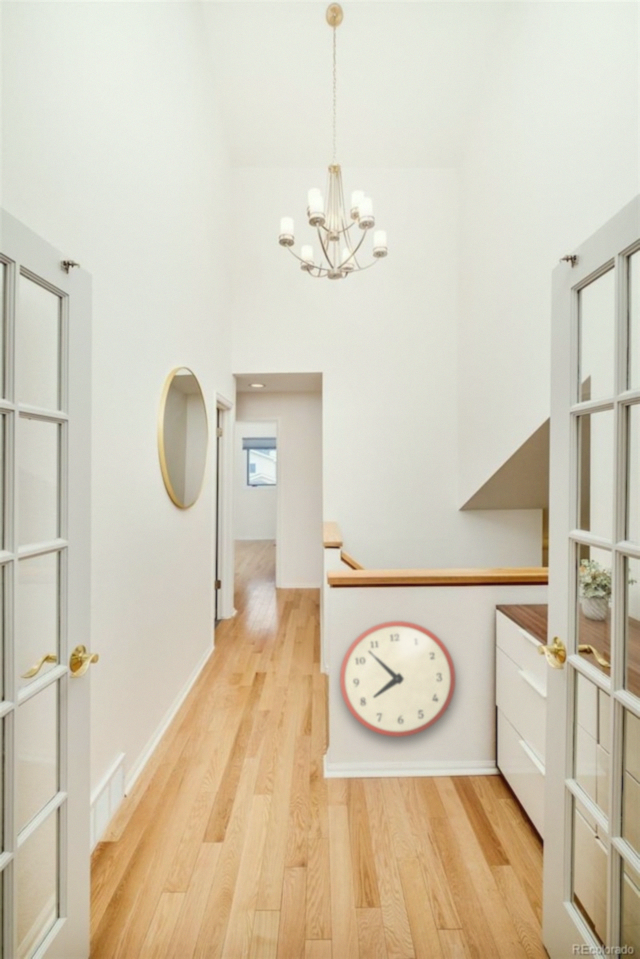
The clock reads h=7 m=53
